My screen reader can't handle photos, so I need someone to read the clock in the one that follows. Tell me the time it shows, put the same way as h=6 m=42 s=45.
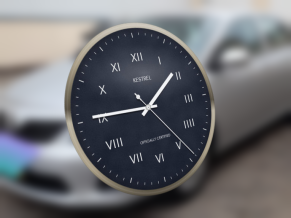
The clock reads h=1 m=45 s=24
